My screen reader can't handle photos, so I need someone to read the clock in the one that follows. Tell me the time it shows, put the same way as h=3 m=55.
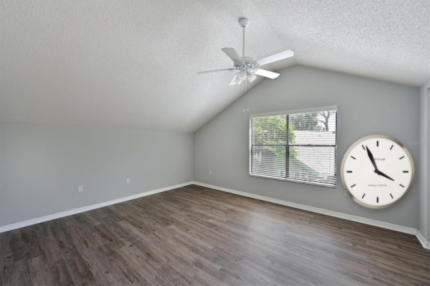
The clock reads h=3 m=56
